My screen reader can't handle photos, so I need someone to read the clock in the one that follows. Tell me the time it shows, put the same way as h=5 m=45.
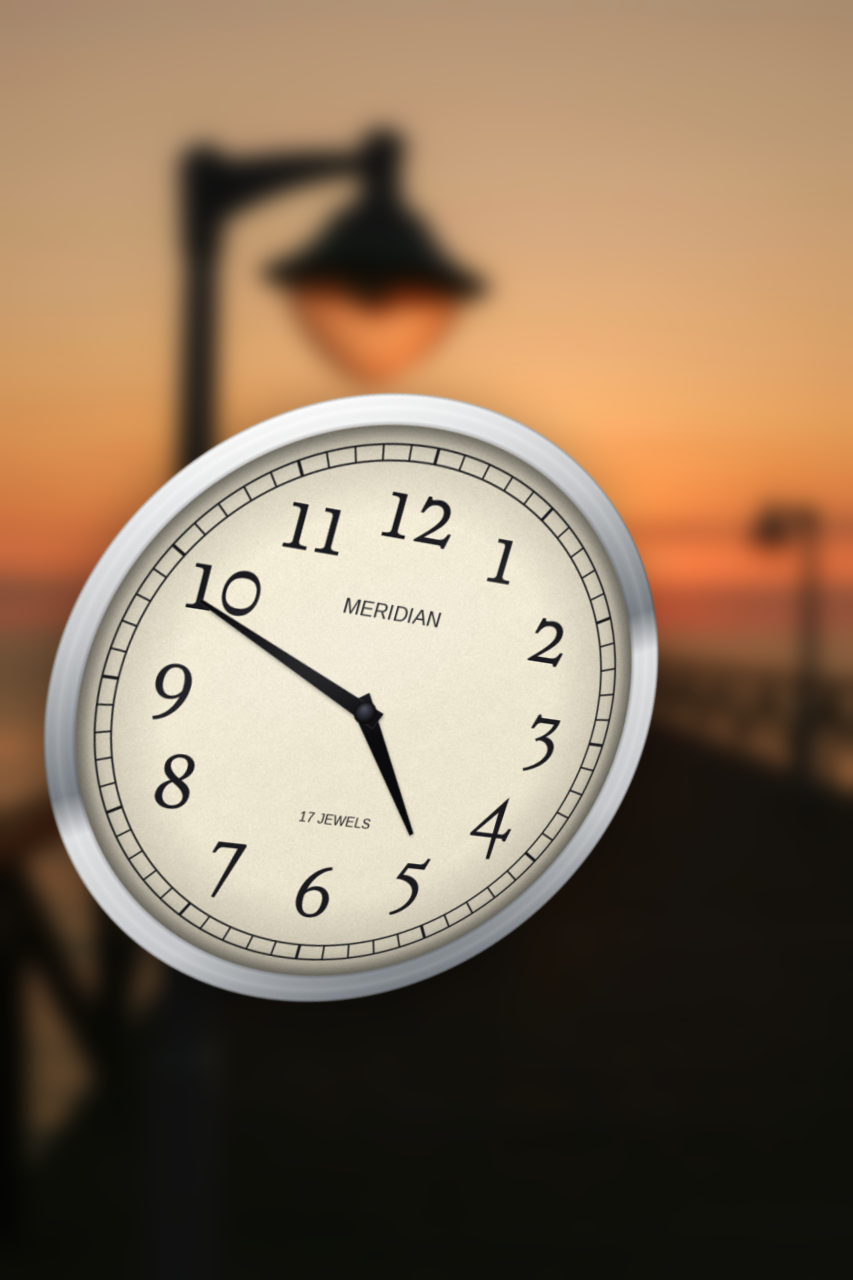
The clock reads h=4 m=49
